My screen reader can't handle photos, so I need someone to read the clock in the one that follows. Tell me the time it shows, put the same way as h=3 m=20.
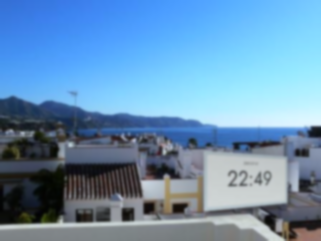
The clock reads h=22 m=49
